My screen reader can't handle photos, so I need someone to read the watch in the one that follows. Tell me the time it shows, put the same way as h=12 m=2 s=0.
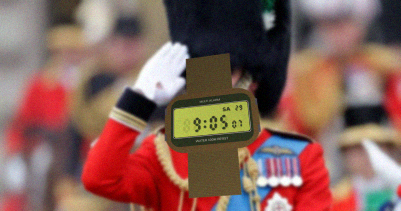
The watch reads h=9 m=5 s=7
